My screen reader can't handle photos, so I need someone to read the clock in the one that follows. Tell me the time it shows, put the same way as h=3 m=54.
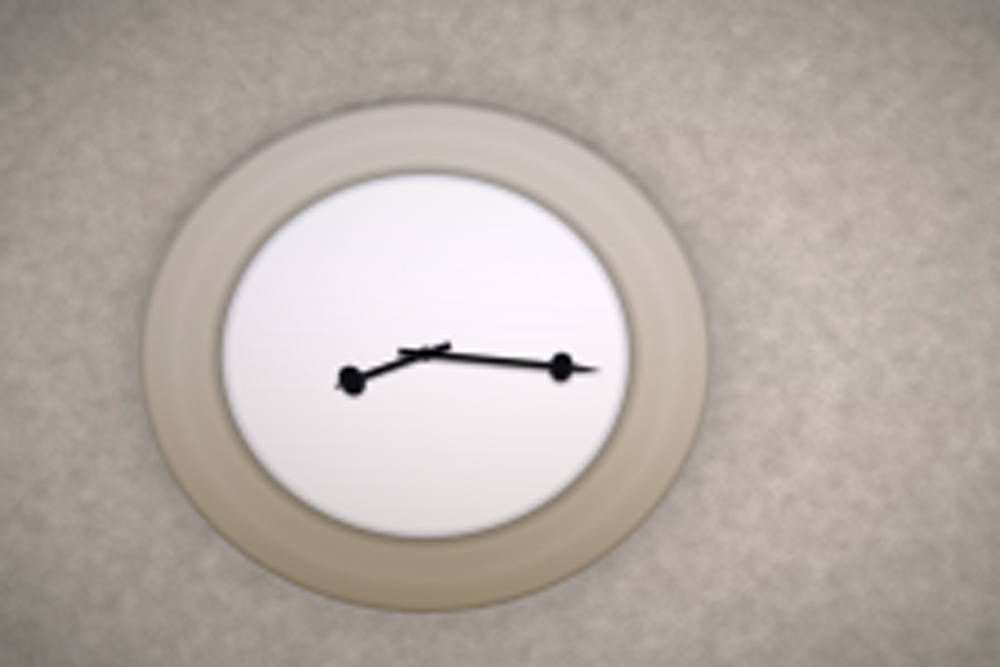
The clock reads h=8 m=16
